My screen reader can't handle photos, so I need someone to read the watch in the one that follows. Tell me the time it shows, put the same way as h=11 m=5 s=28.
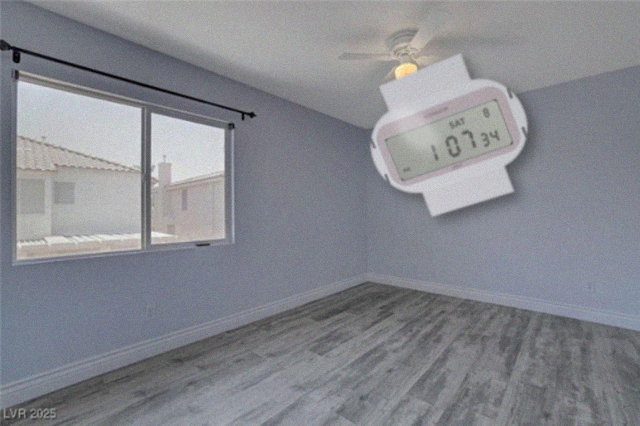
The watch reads h=1 m=7 s=34
